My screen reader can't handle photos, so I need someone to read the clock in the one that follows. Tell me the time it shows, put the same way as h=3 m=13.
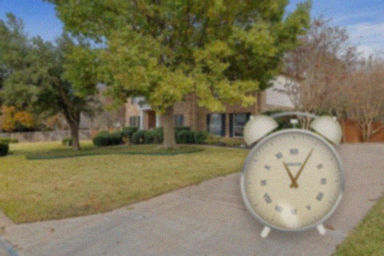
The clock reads h=11 m=5
